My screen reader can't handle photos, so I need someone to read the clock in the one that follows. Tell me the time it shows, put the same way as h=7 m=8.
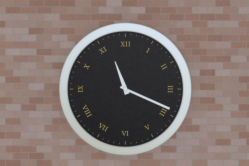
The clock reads h=11 m=19
